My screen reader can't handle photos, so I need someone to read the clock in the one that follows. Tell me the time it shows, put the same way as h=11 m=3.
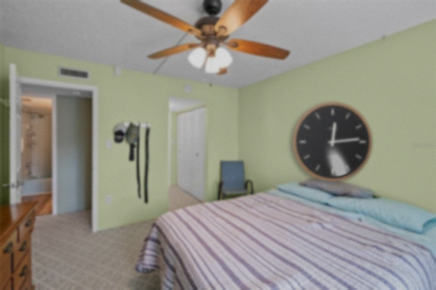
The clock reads h=12 m=14
